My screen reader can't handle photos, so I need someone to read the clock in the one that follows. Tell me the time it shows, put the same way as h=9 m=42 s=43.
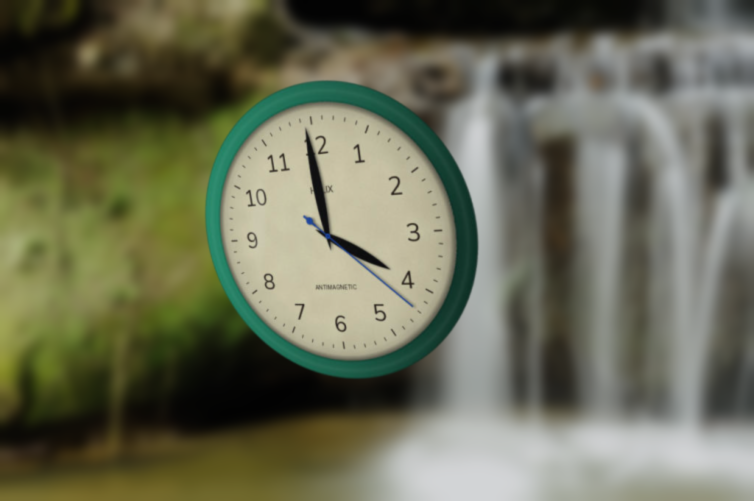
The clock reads h=3 m=59 s=22
